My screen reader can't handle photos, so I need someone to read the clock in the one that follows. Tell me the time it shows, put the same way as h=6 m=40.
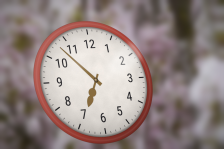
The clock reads h=6 m=53
